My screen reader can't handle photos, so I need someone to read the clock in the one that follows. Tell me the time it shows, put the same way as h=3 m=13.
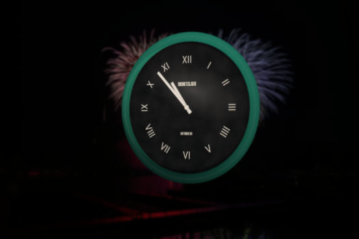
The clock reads h=10 m=53
